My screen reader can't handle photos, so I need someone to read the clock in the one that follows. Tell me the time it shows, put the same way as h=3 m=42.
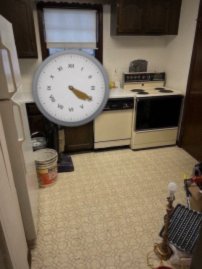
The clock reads h=4 m=20
